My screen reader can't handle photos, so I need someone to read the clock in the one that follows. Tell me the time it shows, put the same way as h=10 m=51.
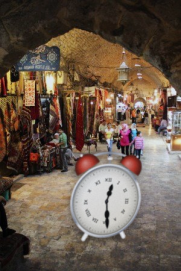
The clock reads h=12 m=29
